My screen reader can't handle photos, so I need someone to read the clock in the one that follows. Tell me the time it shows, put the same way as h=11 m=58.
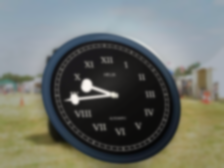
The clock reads h=9 m=44
